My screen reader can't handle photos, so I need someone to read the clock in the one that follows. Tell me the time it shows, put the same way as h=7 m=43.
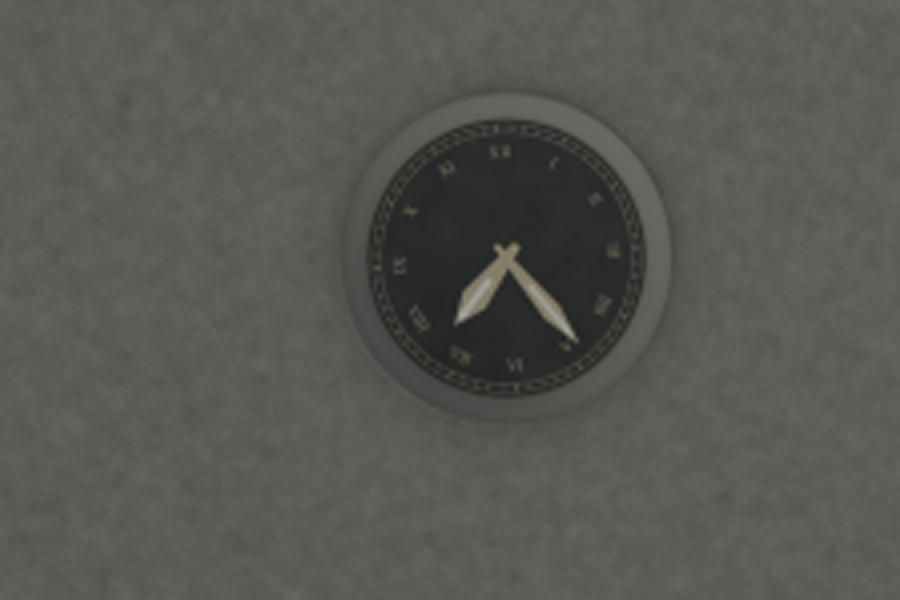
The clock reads h=7 m=24
